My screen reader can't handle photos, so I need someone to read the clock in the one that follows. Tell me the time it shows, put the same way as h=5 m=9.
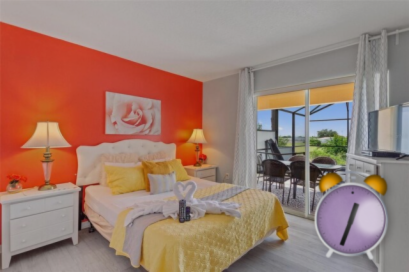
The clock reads h=12 m=33
